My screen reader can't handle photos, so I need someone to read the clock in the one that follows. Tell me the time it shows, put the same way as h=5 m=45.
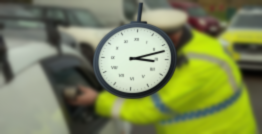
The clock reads h=3 m=12
